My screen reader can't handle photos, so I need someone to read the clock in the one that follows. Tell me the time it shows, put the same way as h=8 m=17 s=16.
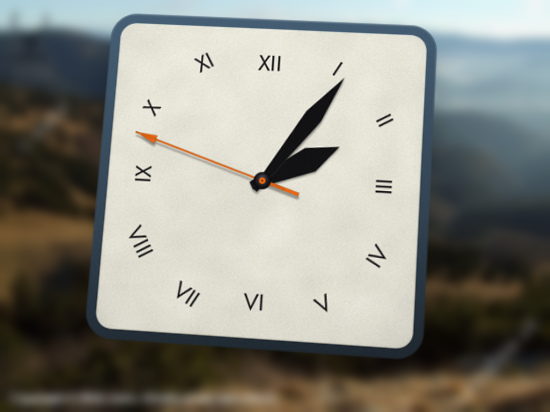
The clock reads h=2 m=5 s=48
